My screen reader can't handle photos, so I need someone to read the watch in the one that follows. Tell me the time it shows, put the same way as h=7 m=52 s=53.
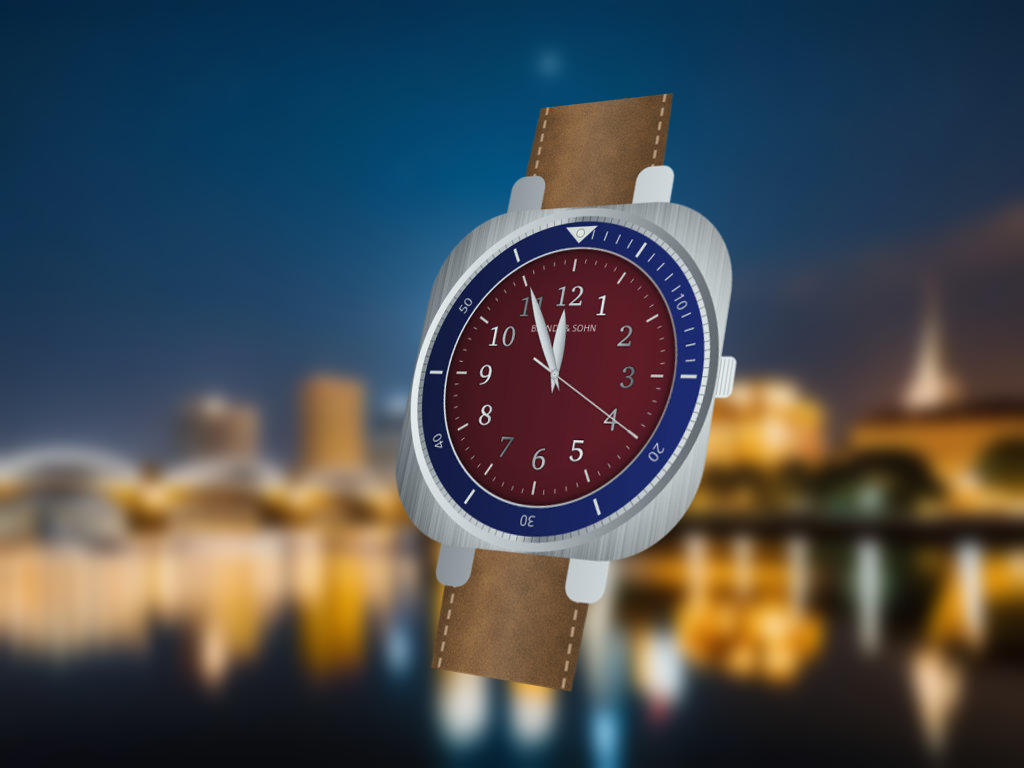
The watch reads h=11 m=55 s=20
